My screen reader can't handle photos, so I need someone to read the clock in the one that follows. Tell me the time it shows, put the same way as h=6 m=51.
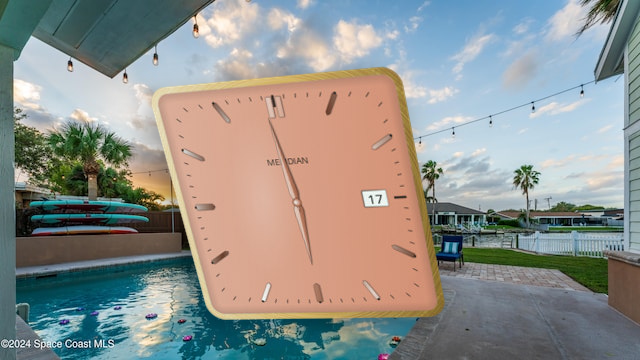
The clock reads h=5 m=59
